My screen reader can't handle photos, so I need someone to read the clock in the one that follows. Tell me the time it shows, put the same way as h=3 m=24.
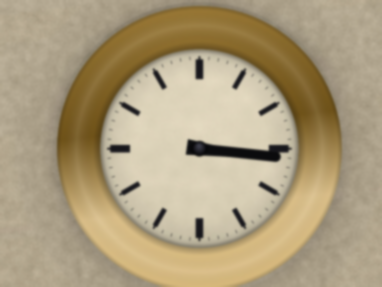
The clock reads h=3 m=16
